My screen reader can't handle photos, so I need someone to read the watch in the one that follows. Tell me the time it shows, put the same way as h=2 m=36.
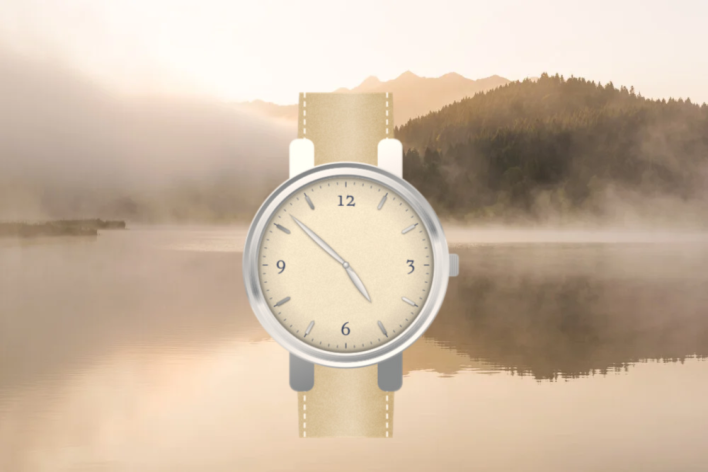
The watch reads h=4 m=52
